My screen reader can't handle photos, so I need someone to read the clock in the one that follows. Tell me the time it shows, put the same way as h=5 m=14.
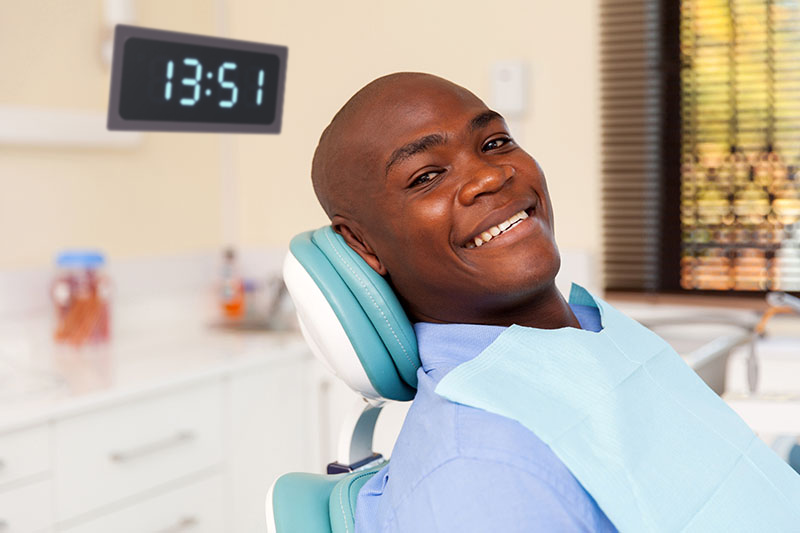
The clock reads h=13 m=51
